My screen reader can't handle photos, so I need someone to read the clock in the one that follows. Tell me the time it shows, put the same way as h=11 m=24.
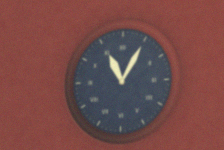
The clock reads h=11 m=5
